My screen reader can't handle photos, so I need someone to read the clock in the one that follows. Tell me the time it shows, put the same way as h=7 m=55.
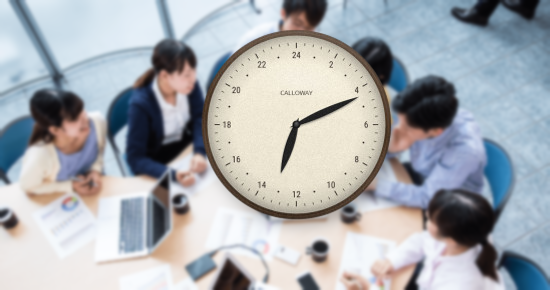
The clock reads h=13 m=11
